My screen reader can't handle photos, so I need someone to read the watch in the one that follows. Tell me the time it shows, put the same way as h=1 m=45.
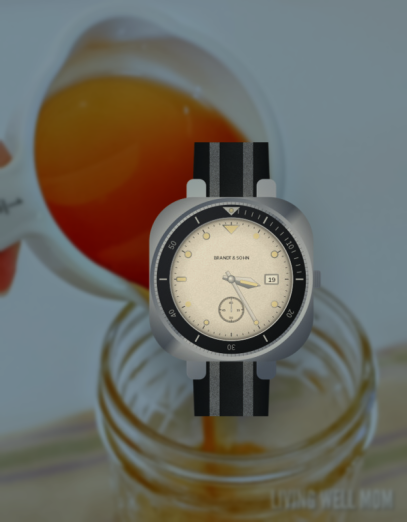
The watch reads h=3 m=25
